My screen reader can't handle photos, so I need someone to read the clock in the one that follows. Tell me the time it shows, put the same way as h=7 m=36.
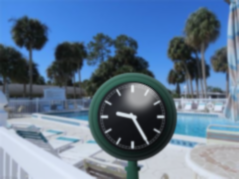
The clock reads h=9 m=25
